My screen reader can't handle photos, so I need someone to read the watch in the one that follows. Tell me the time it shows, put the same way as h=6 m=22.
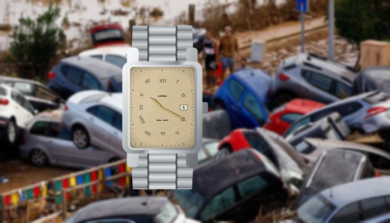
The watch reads h=10 m=20
